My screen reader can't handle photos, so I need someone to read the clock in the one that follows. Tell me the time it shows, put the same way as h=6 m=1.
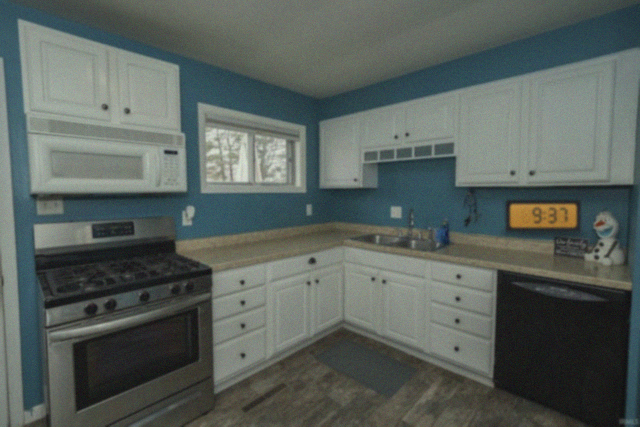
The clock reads h=9 m=37
